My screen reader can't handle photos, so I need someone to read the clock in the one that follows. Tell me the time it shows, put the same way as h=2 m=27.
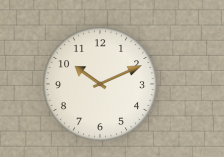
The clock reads h=10 m=11
